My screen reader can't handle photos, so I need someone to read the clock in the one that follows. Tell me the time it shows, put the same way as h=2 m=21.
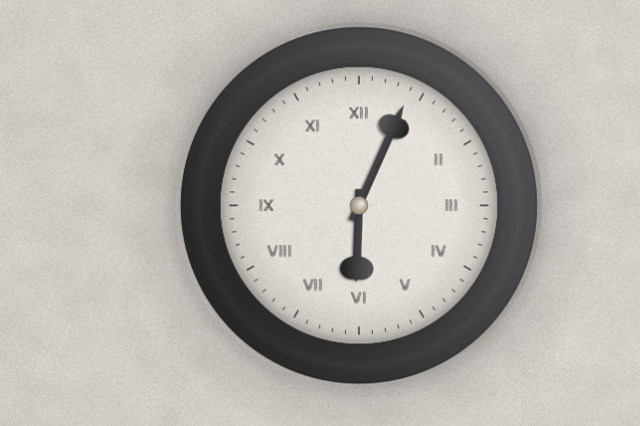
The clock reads h=6 m=4
